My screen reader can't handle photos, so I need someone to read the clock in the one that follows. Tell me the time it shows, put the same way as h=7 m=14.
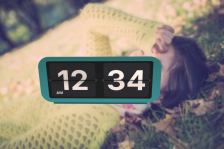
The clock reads h=12 m=34
